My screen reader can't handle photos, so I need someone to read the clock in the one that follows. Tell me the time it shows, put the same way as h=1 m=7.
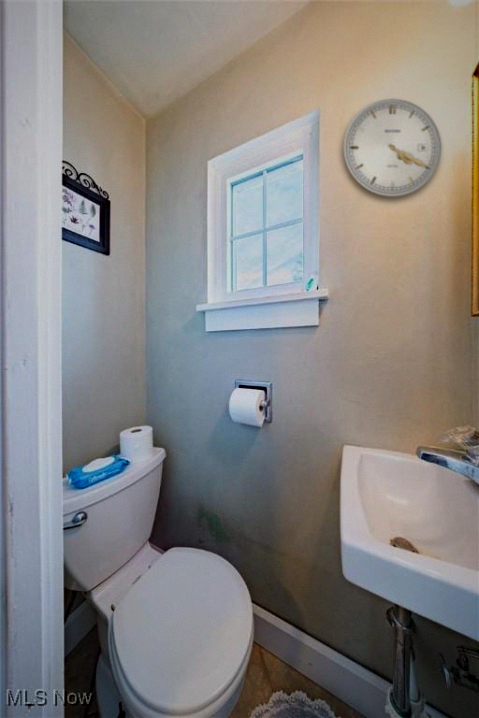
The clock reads h=4 m=20
